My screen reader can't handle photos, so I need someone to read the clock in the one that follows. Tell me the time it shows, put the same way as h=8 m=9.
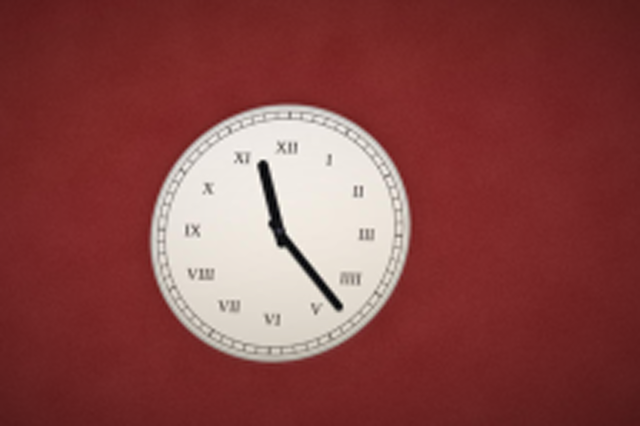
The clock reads h=11 m=23
